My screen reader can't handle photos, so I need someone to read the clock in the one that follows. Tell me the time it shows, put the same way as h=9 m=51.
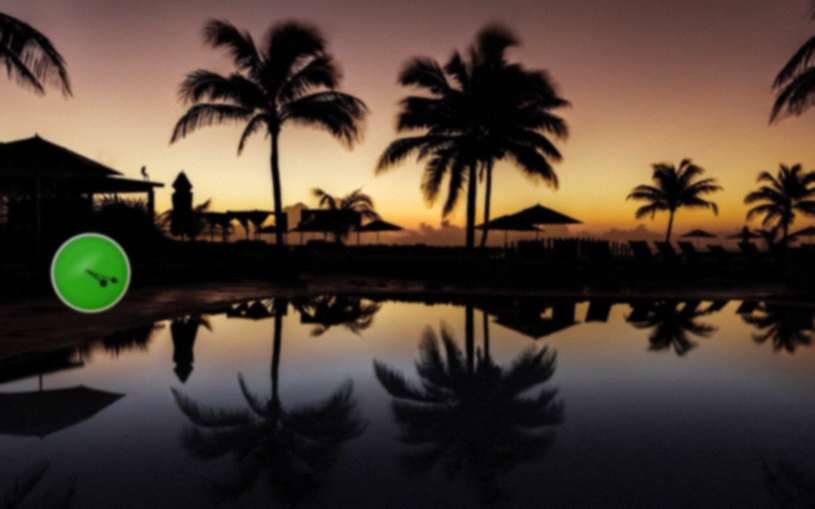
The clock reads h=4 m=18
